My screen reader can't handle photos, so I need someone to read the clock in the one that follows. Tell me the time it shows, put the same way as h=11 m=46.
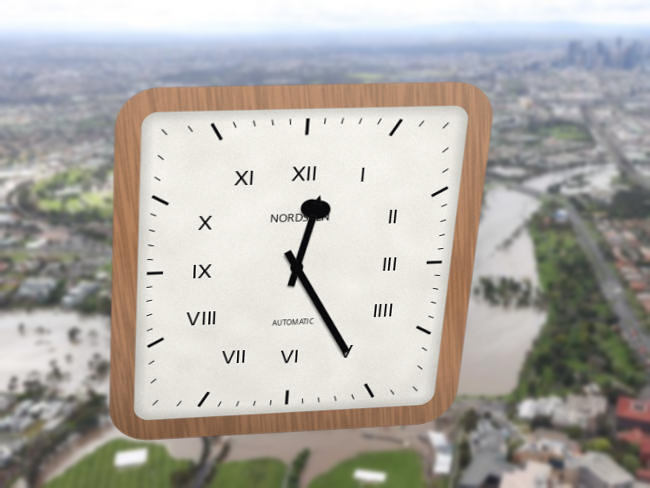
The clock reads h=12 m=25
